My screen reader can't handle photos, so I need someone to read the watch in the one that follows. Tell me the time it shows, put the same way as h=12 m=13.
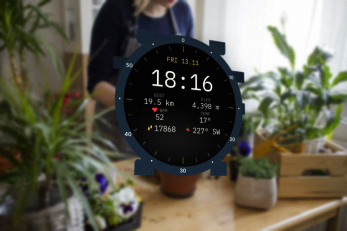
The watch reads h=18 m=16
